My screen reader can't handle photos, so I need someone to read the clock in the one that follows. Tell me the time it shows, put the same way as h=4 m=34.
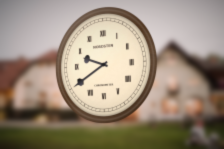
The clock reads h=9 m=40
